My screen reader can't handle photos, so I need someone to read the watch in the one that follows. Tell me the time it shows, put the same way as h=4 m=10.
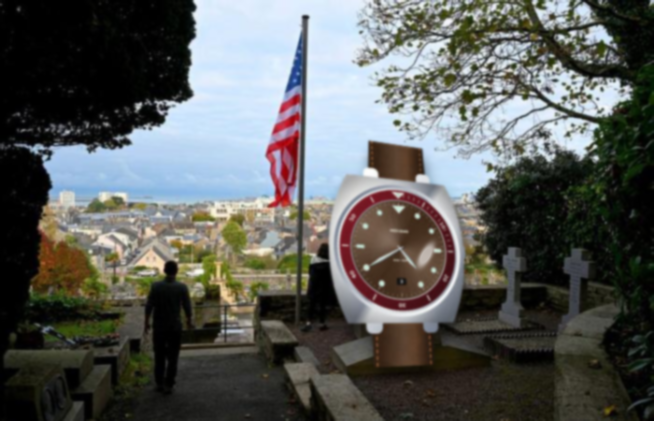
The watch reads h=4 m=40
